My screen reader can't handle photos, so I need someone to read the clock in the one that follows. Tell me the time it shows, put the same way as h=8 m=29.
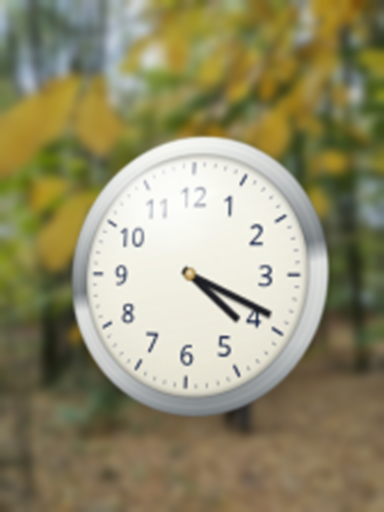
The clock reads h=4 m=19
